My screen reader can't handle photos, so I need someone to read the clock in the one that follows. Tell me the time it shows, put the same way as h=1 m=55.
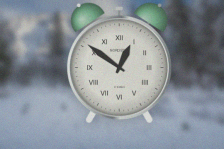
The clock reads h=12 m=51
